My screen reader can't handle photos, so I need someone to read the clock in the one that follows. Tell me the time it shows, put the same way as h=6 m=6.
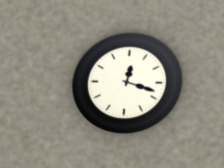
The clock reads h=12 m=18
